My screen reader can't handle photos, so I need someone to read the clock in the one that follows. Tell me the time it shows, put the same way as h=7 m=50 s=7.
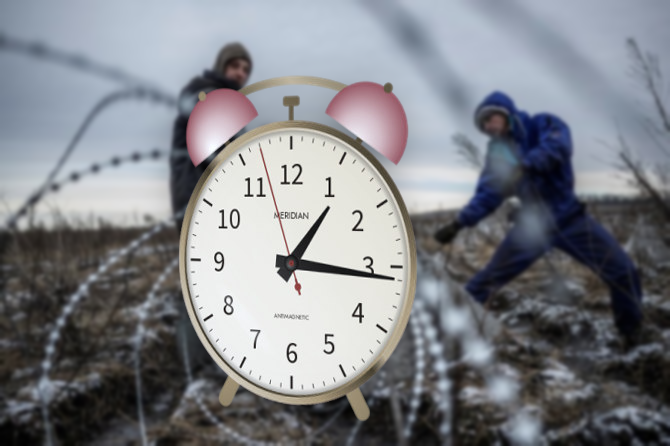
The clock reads h=1 m=15 s=57
